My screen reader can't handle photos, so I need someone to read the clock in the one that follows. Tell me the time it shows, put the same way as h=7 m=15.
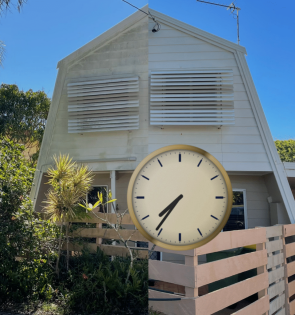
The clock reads h=7 m=36
